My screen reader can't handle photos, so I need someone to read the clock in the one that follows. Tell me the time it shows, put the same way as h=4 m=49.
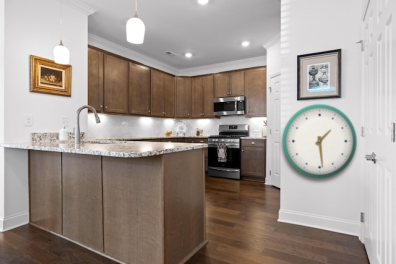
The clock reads h=1 m=29
